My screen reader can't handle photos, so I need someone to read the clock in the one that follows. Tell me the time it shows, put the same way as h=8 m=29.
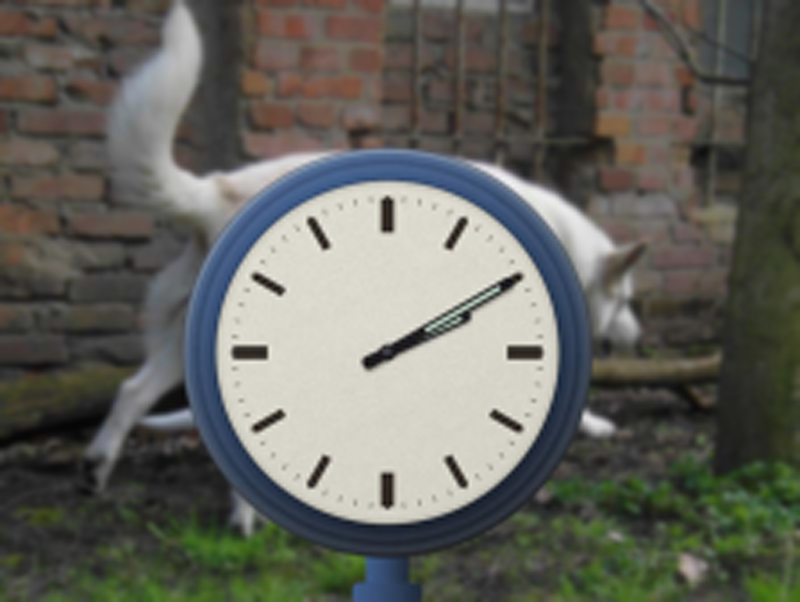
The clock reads h=2 m=10
